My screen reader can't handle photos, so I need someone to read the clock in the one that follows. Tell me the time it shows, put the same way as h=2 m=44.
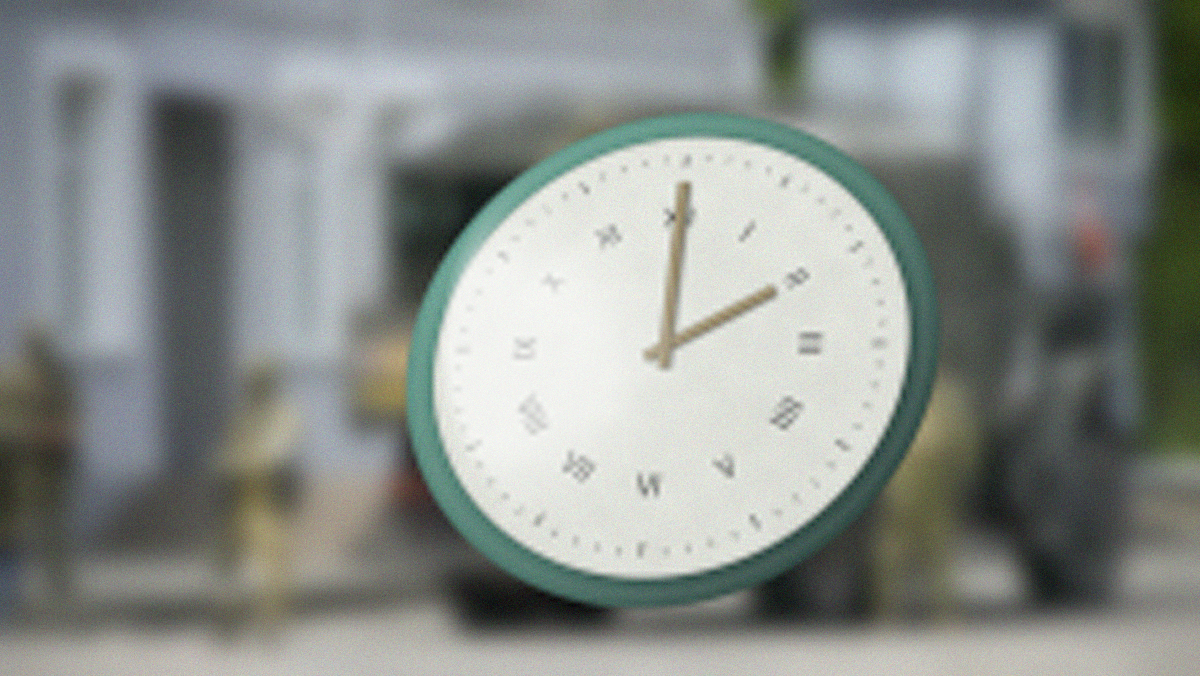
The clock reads h=2 m=0
